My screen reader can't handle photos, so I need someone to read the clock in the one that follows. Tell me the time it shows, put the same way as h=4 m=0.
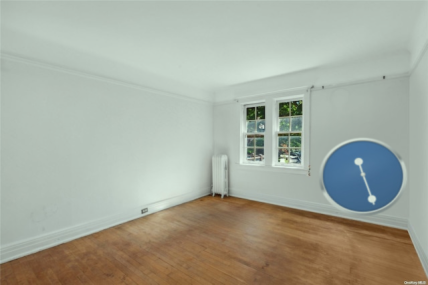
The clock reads h=11 m=27
